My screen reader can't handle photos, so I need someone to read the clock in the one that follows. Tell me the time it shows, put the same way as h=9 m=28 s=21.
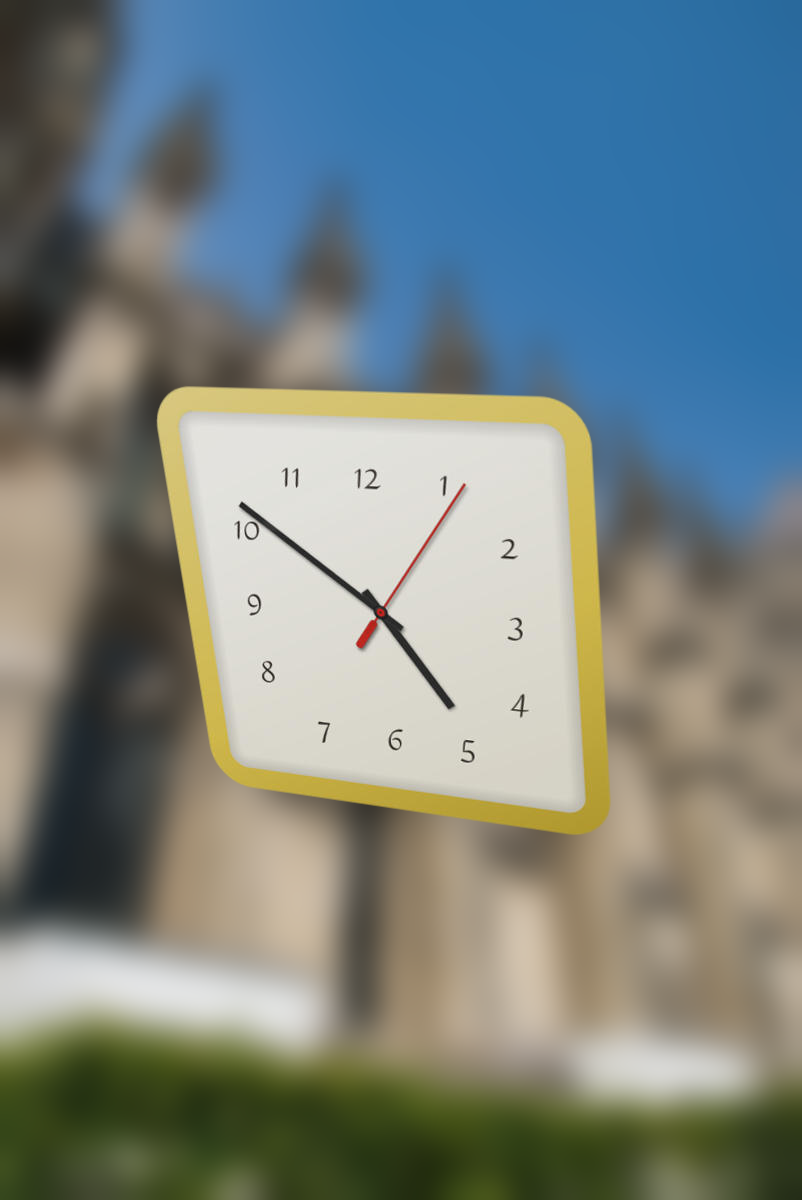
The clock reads h=4 m=51 s=6
